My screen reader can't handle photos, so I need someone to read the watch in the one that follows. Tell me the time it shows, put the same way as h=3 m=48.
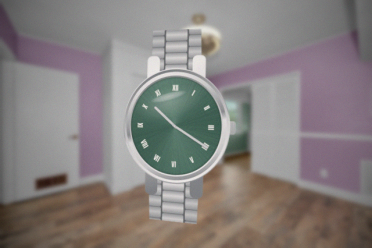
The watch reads h=10 m=20
